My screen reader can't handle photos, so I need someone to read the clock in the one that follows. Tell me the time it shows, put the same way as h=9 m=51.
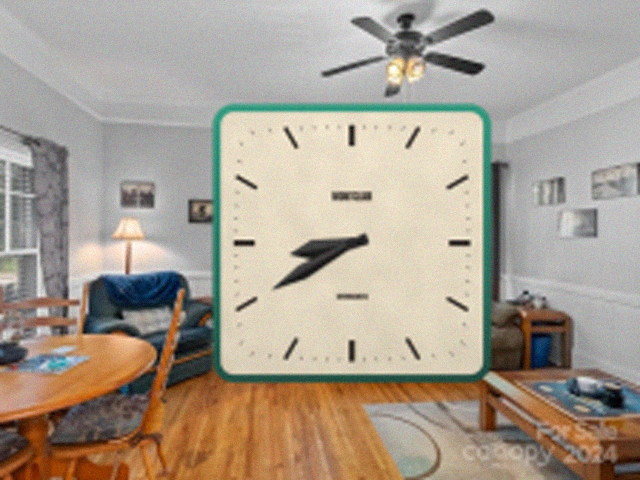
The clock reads h=8 m=40
